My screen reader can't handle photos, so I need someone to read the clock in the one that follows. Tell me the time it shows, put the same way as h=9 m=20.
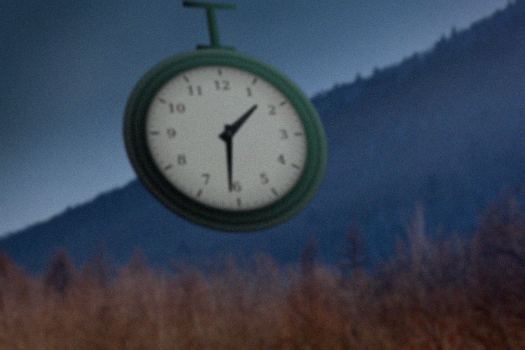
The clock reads h=1 m=31
